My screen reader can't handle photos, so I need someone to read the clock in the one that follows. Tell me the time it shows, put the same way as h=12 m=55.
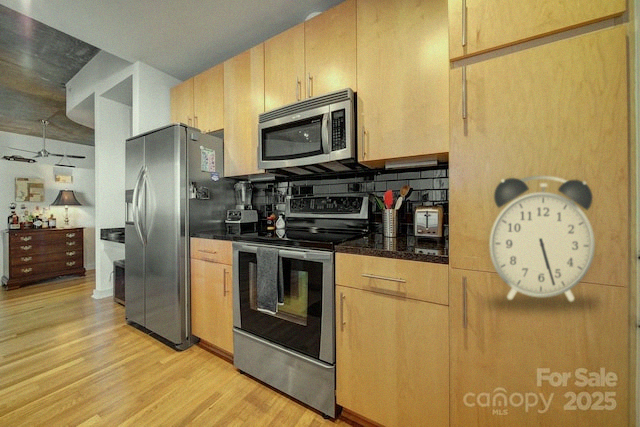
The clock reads h=5 m=27
